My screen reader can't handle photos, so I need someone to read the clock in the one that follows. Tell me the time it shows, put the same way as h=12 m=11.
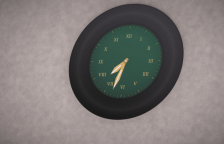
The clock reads h=7 m=33
